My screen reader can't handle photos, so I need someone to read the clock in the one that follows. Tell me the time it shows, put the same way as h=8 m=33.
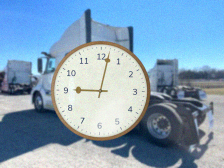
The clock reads h=9 m=2
